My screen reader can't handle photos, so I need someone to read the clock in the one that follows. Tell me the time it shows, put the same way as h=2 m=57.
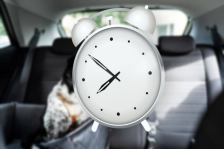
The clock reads h=7 m=52
